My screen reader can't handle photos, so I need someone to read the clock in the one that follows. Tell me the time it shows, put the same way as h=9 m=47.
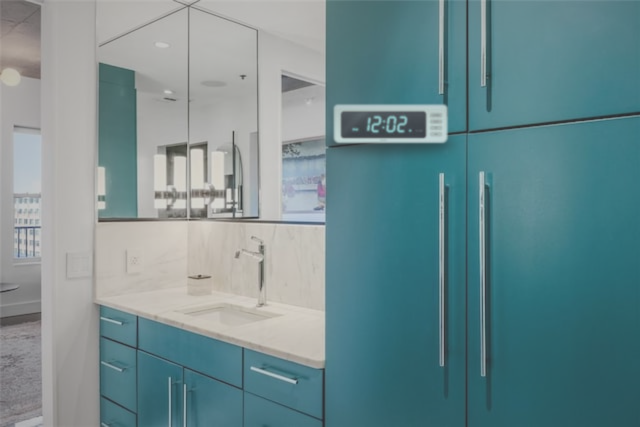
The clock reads h=12 m=2
